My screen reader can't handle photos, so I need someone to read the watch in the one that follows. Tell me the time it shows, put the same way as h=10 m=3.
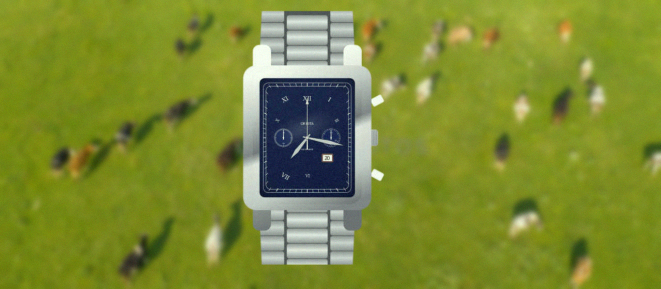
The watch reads h=7 m=17
